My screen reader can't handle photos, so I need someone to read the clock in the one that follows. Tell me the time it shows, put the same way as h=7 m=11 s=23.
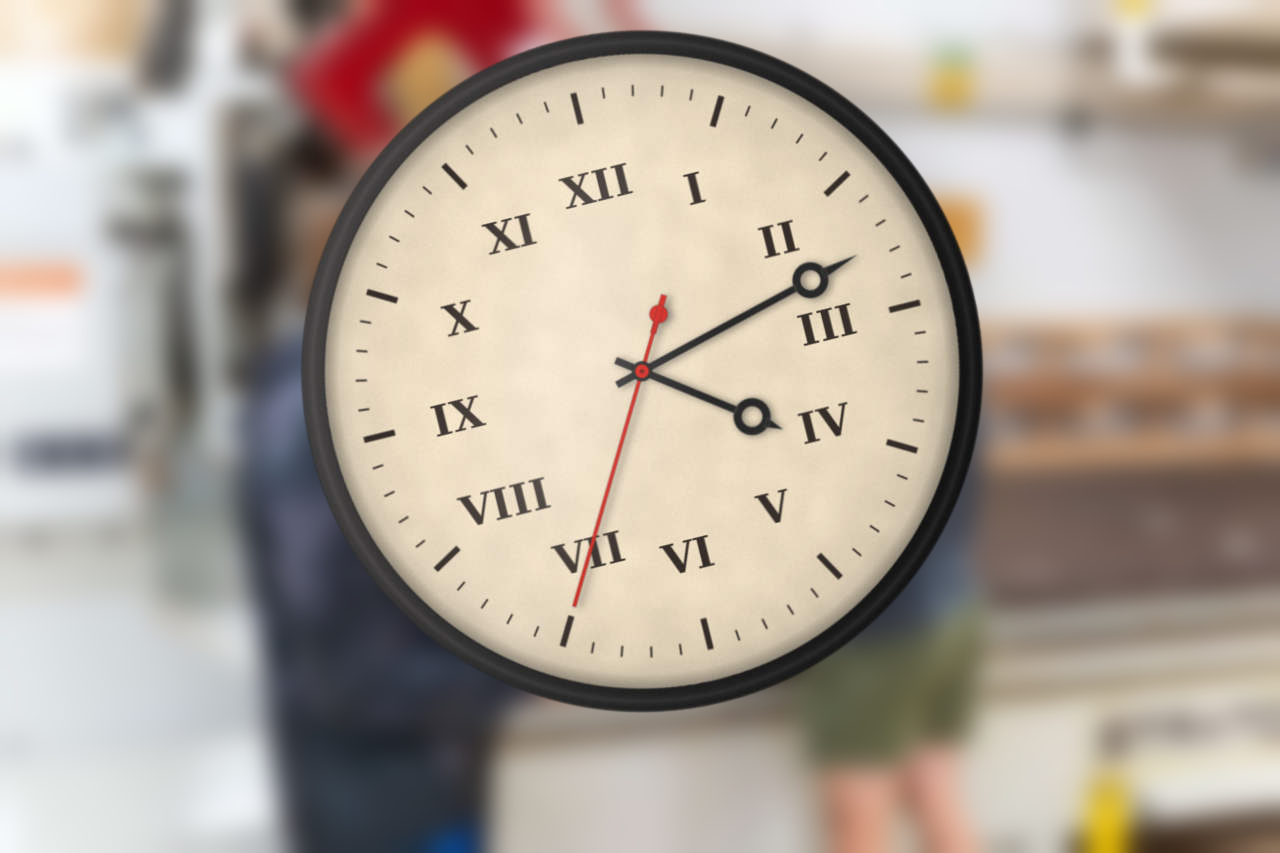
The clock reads h=4 m=12 s=35
